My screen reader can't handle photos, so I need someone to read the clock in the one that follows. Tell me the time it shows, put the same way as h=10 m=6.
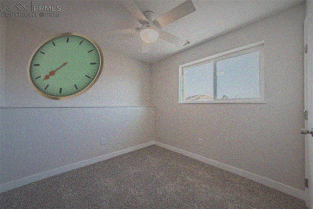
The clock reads h=7 m=38
